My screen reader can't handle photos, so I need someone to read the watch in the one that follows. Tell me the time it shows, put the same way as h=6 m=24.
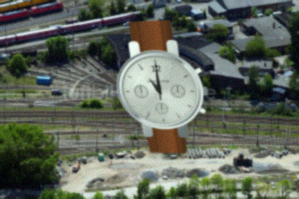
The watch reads h=11 m=0
